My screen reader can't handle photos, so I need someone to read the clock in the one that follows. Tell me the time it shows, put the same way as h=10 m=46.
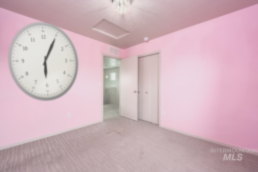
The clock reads h=6 m=5
